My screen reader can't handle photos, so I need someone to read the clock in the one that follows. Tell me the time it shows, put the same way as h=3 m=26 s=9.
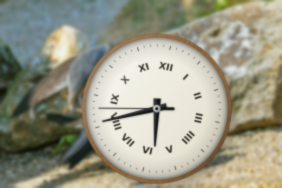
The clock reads h=5 m=40 s=43
